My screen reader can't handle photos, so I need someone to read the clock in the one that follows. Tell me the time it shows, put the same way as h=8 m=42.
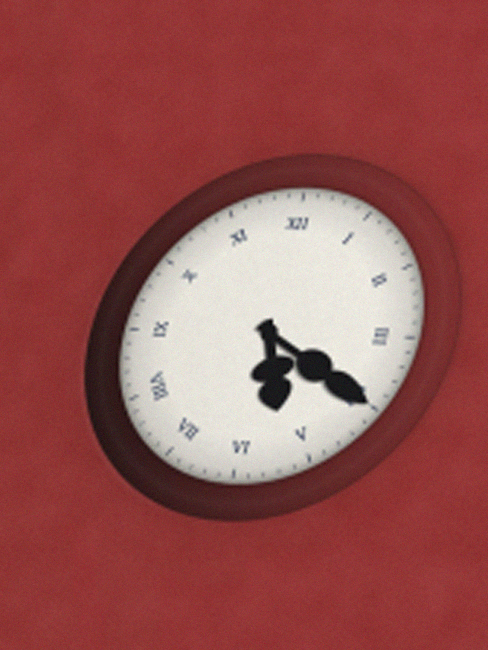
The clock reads h=5 m=20
